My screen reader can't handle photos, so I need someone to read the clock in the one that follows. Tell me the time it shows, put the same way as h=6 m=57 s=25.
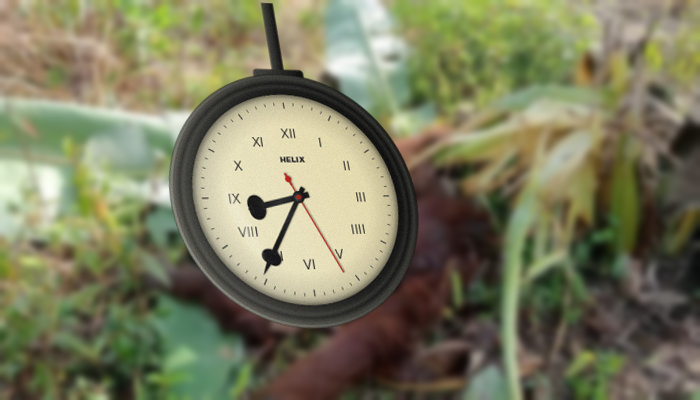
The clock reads h=8 m=35 s=26
